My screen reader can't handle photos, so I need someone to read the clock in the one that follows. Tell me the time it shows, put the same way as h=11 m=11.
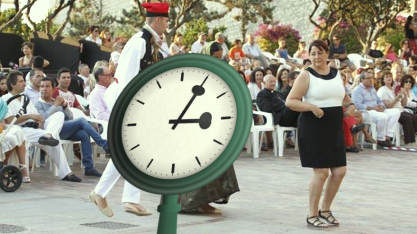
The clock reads h=3 m=5
